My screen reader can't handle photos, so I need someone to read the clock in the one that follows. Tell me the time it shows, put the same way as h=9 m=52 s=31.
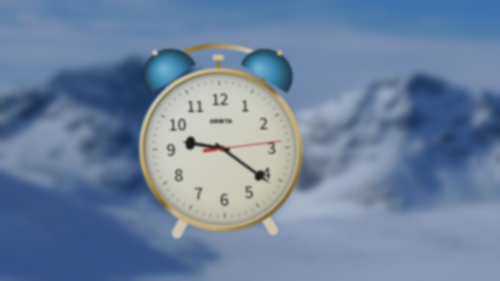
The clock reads h=9 m=21 s=14
